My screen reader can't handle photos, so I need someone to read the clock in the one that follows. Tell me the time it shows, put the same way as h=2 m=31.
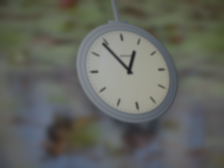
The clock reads h=12 m=54
